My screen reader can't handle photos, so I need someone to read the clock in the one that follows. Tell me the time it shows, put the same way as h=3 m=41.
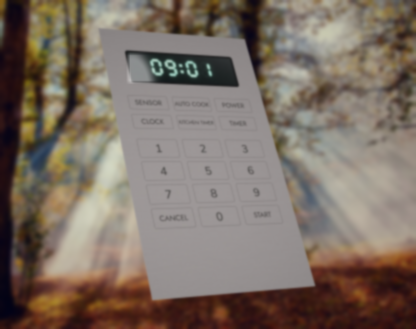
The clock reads h=9 m=1
